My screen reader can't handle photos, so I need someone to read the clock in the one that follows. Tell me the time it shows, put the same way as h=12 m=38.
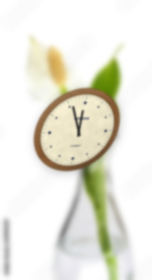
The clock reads h=11 m=56
